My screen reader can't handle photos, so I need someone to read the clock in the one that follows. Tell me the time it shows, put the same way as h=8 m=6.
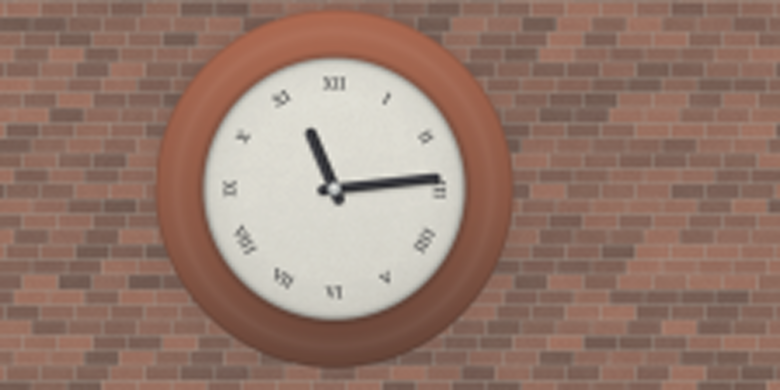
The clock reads h=11 m=14
